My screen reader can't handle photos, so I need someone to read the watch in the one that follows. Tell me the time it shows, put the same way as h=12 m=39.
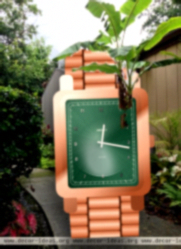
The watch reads h=12 m=17
